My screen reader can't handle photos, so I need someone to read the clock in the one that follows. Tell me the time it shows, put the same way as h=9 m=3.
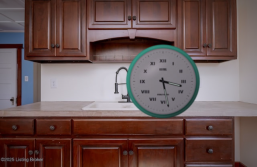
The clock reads h=3 m=28
